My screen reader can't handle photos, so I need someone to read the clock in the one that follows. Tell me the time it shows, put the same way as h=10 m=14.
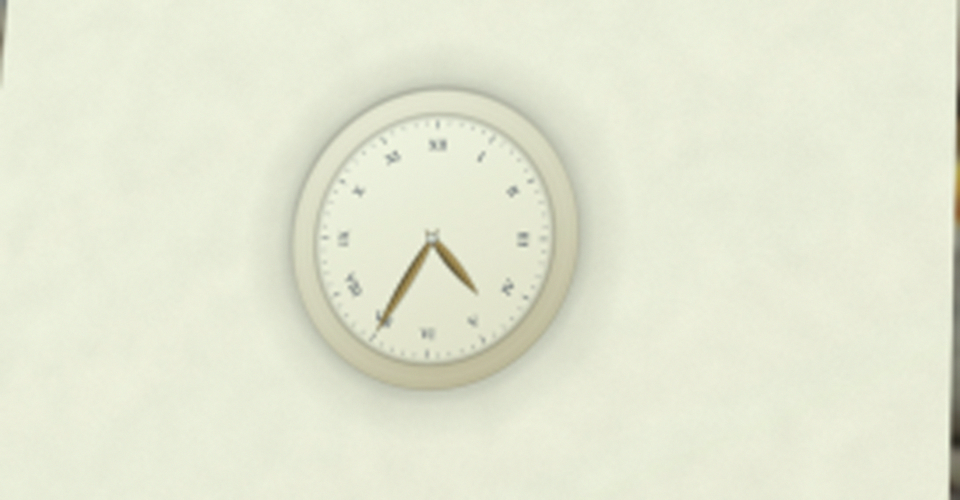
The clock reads h=4 m=35
